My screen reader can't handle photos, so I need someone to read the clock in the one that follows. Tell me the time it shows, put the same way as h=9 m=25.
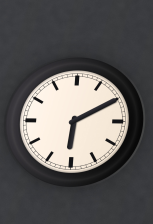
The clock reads h=6 m=10
